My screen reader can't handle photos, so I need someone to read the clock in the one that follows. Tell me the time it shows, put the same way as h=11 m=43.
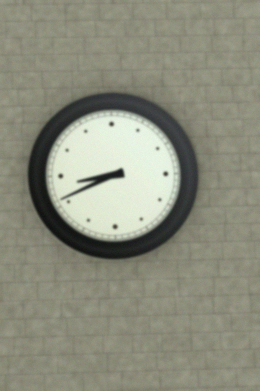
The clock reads h=8 m=41
